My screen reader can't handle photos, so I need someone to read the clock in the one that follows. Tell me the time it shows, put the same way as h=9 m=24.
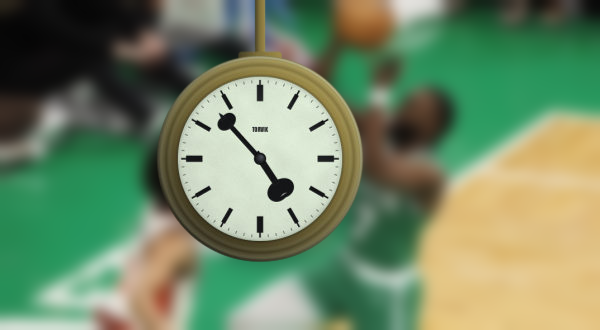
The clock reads h=4 m=53
